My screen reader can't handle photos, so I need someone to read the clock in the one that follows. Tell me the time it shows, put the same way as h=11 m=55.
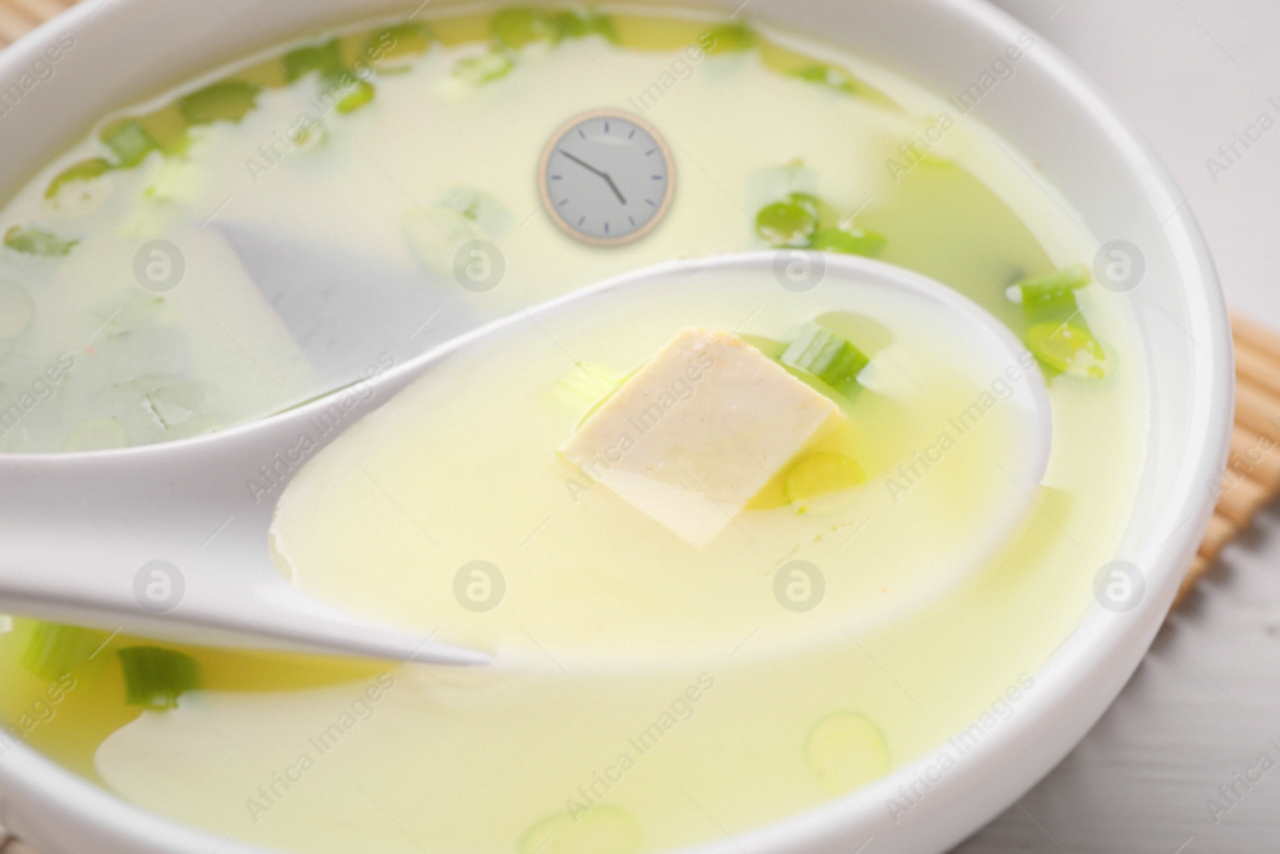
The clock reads h=4 m=50
